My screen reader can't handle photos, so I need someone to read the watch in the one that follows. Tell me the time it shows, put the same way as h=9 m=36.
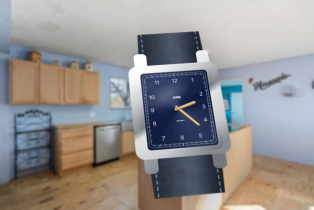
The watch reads h=2 m=23
